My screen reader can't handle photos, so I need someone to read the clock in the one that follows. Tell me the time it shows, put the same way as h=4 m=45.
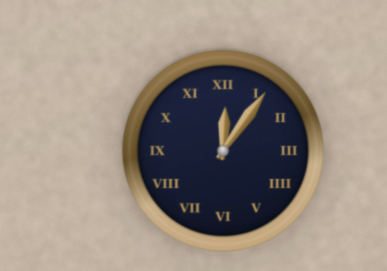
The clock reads h=12 m=6
